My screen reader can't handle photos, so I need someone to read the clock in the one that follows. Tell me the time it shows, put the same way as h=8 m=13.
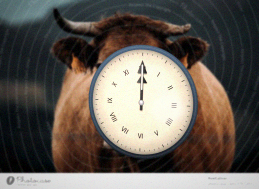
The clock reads h=12 m=0
